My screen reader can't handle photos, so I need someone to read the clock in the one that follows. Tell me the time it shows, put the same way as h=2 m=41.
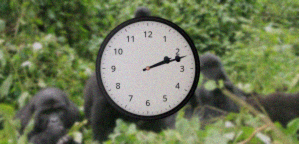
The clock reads h=2 m=12
